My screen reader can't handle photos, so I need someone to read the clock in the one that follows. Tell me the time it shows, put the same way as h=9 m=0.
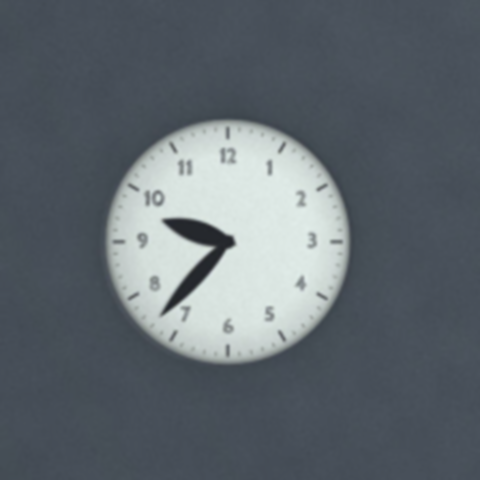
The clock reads h=9 m=37
